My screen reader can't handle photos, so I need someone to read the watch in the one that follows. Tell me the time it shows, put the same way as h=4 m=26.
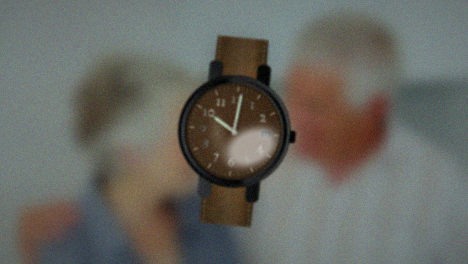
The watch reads h=10 m=1
